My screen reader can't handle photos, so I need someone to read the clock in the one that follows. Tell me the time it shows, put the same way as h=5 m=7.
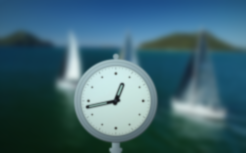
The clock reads h=12 m=43
